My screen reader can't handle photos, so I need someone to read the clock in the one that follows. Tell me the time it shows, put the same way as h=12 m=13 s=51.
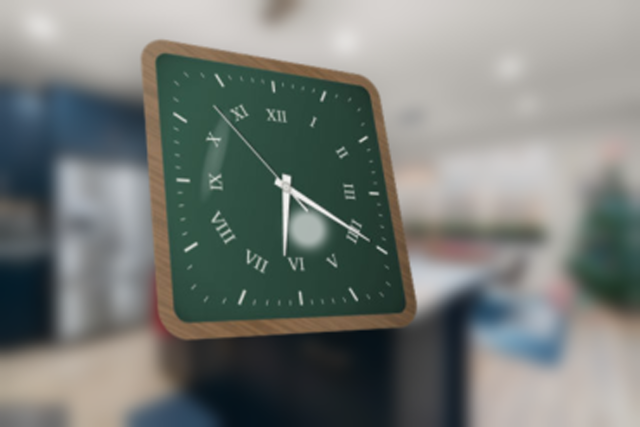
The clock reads h=6 m=19 s=53
